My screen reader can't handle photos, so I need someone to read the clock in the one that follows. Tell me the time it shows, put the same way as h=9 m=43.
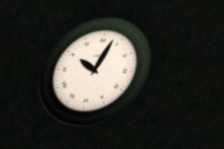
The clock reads h=10 m=3
